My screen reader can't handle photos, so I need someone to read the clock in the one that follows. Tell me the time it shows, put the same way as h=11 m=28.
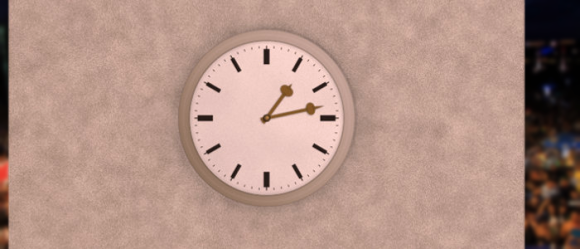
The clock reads h=1 m=13
